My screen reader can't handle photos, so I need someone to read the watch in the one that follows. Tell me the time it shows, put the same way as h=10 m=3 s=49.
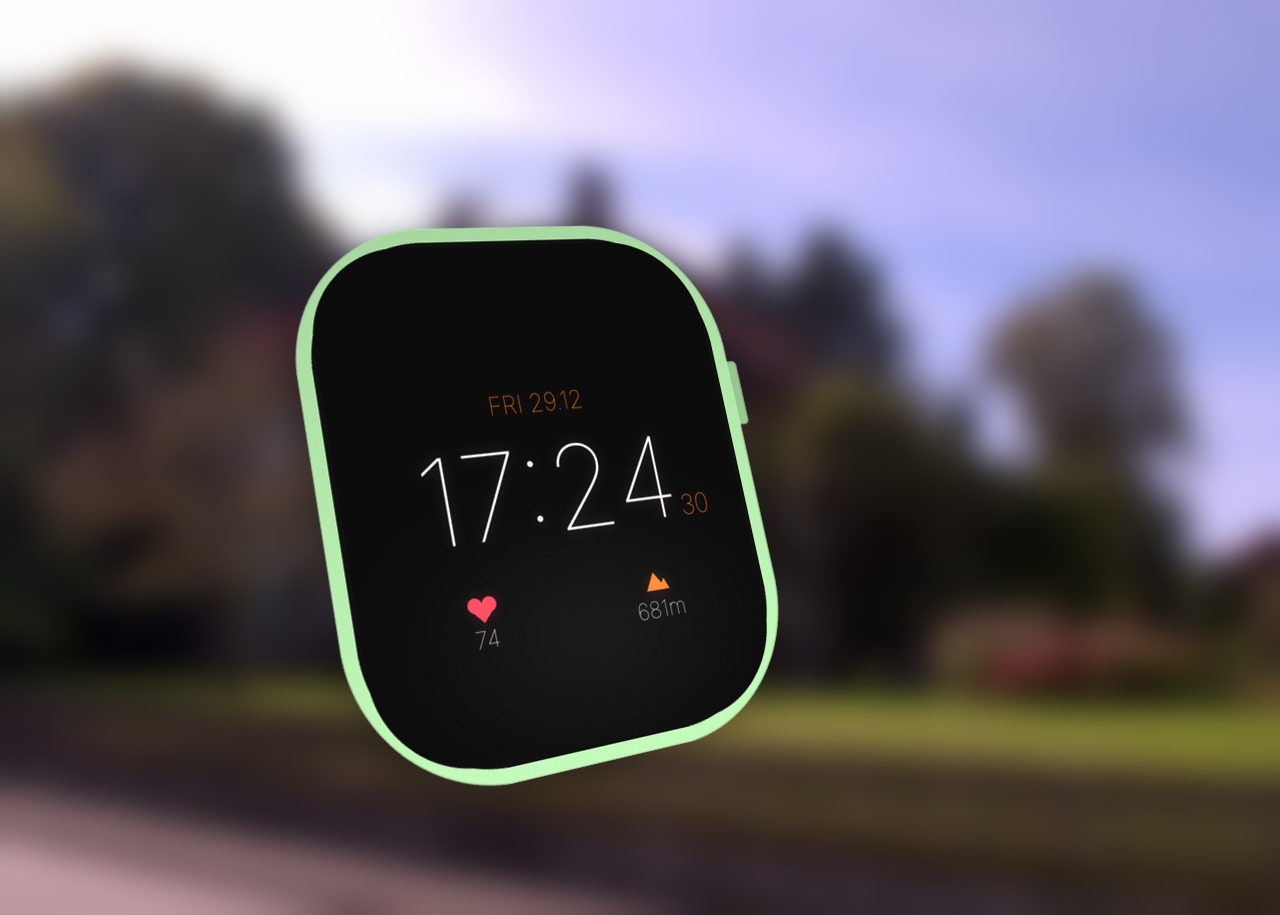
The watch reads h=17 m=24 s=30
